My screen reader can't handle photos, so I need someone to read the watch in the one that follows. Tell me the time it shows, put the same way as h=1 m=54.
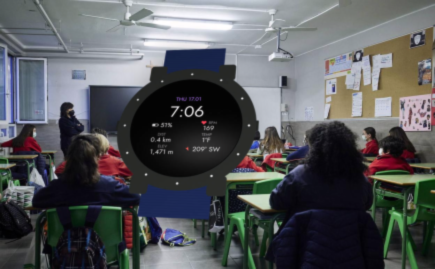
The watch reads h=7 m=6
